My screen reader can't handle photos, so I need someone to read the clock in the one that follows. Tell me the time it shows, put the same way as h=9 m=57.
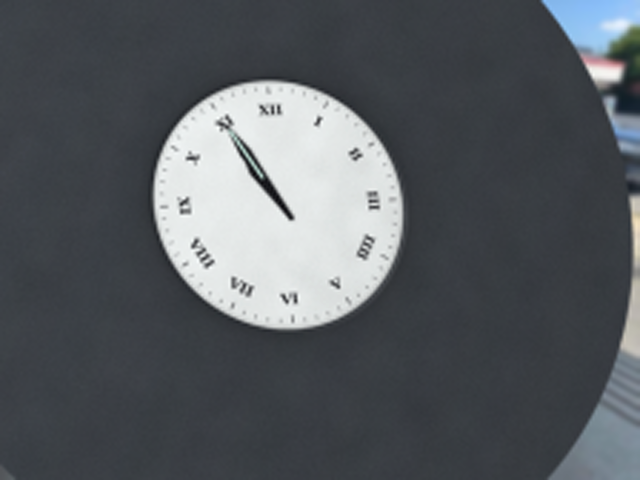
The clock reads h=10 m=55
